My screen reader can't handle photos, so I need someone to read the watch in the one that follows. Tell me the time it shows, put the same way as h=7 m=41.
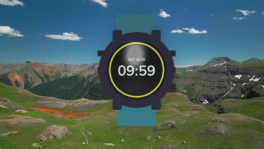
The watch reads h=9 m=59
